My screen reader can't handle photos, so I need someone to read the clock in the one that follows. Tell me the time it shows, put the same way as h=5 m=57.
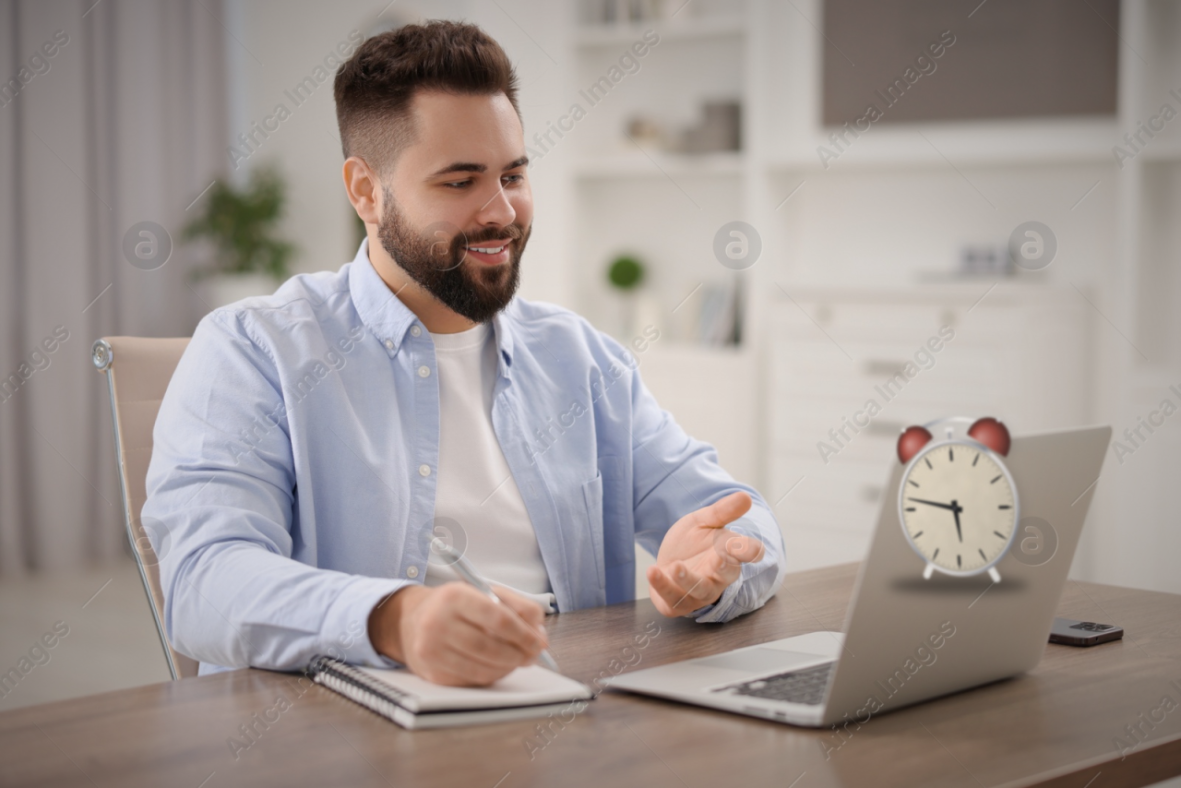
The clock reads h=5 m=47
